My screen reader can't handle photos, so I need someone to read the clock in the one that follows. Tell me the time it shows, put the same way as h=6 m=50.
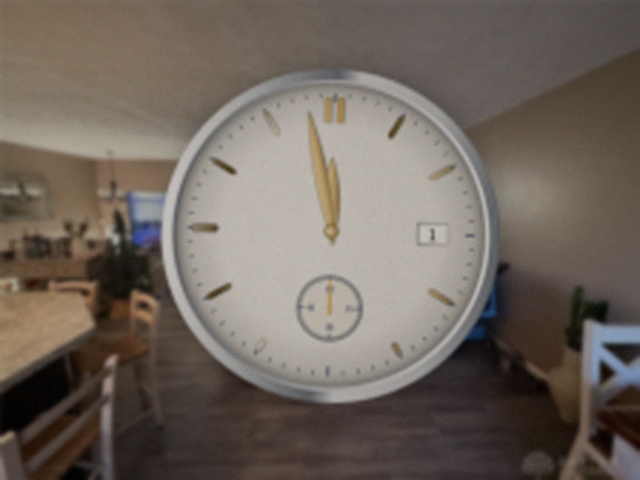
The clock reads h=11 m=58
